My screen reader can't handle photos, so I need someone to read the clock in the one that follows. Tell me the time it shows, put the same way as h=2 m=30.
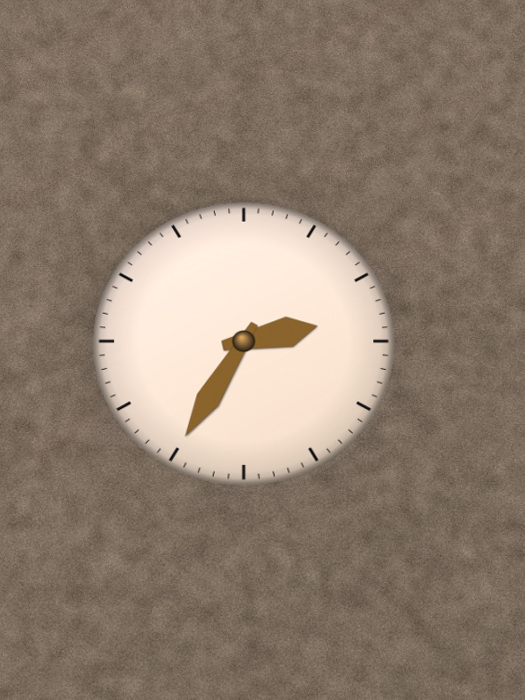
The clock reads h=2 m=35
